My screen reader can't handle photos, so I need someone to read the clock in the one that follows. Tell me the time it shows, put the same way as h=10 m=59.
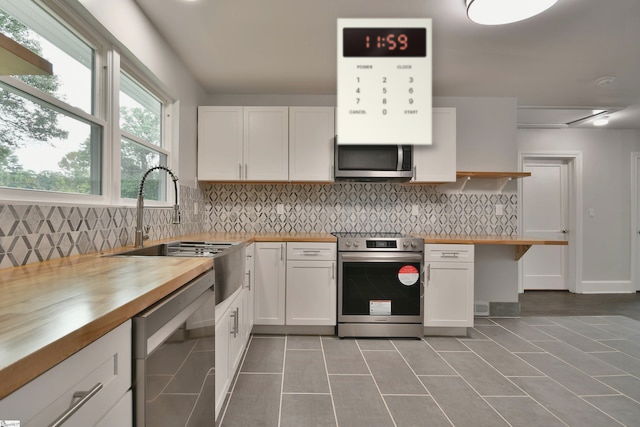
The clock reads h=11 m=59
